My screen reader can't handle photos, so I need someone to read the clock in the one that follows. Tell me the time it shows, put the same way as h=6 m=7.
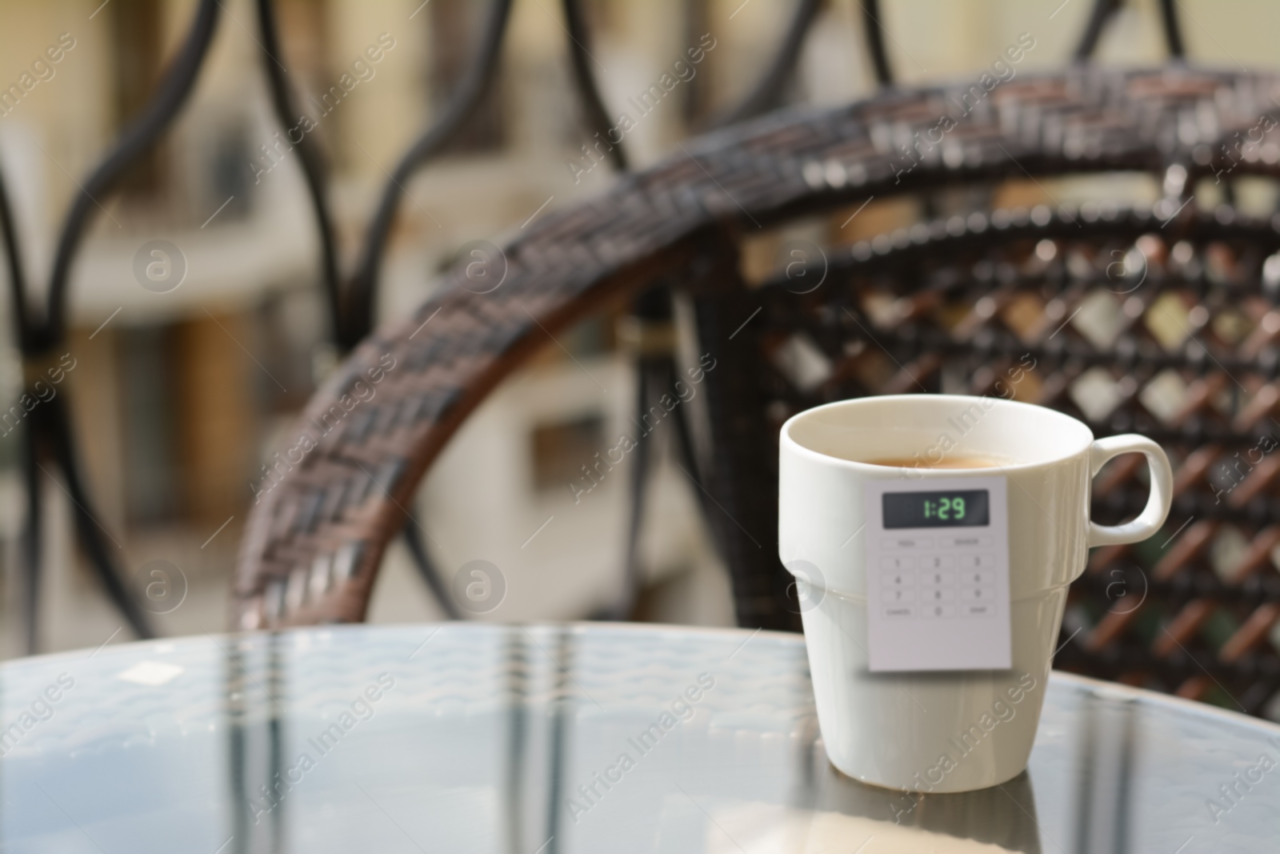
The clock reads h=1 m=29
